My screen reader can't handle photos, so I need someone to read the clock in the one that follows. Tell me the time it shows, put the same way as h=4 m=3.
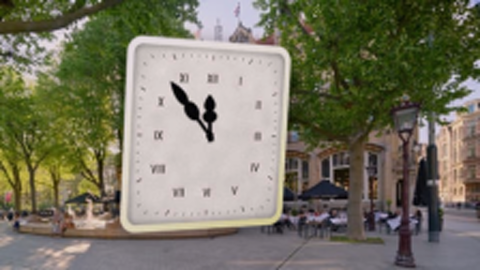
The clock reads h=11 m=53
